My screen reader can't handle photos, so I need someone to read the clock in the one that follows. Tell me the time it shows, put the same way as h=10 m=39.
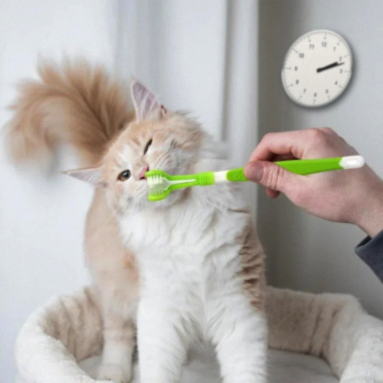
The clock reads h=2 m=12
